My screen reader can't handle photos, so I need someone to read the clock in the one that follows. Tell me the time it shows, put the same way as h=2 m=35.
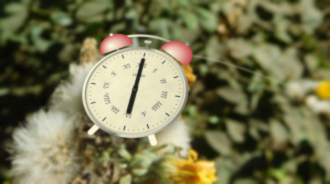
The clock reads h=6 m=0
